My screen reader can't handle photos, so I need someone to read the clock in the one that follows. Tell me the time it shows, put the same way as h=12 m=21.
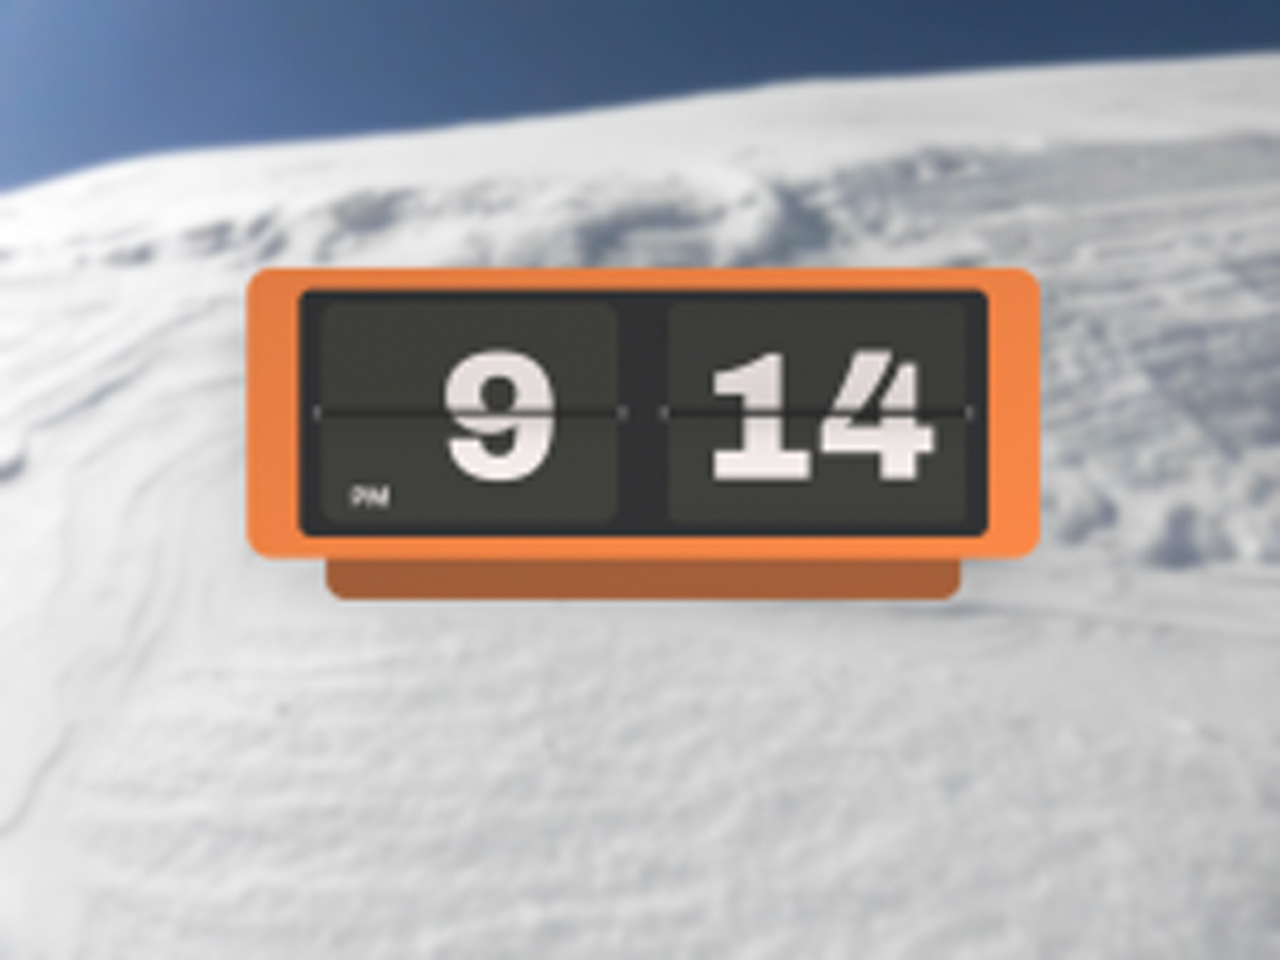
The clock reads h=9 m=14
